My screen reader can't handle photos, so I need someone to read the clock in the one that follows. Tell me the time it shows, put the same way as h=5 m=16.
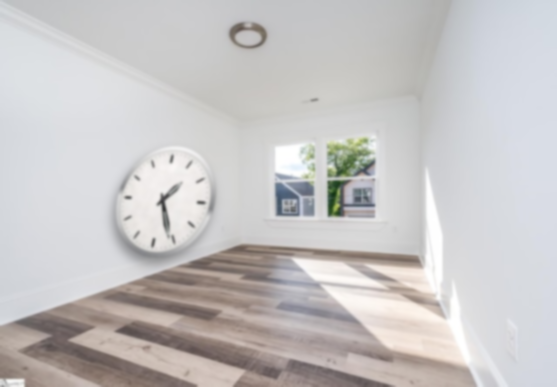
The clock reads h=1 m=26
